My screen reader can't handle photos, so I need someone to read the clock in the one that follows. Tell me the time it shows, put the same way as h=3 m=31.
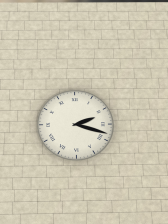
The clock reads h=2 m=18
